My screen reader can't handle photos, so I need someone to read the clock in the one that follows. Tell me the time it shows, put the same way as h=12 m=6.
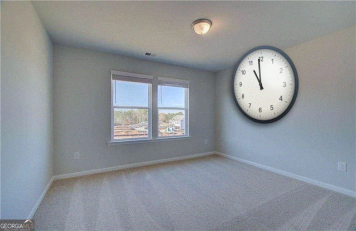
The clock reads h=10 m=59
